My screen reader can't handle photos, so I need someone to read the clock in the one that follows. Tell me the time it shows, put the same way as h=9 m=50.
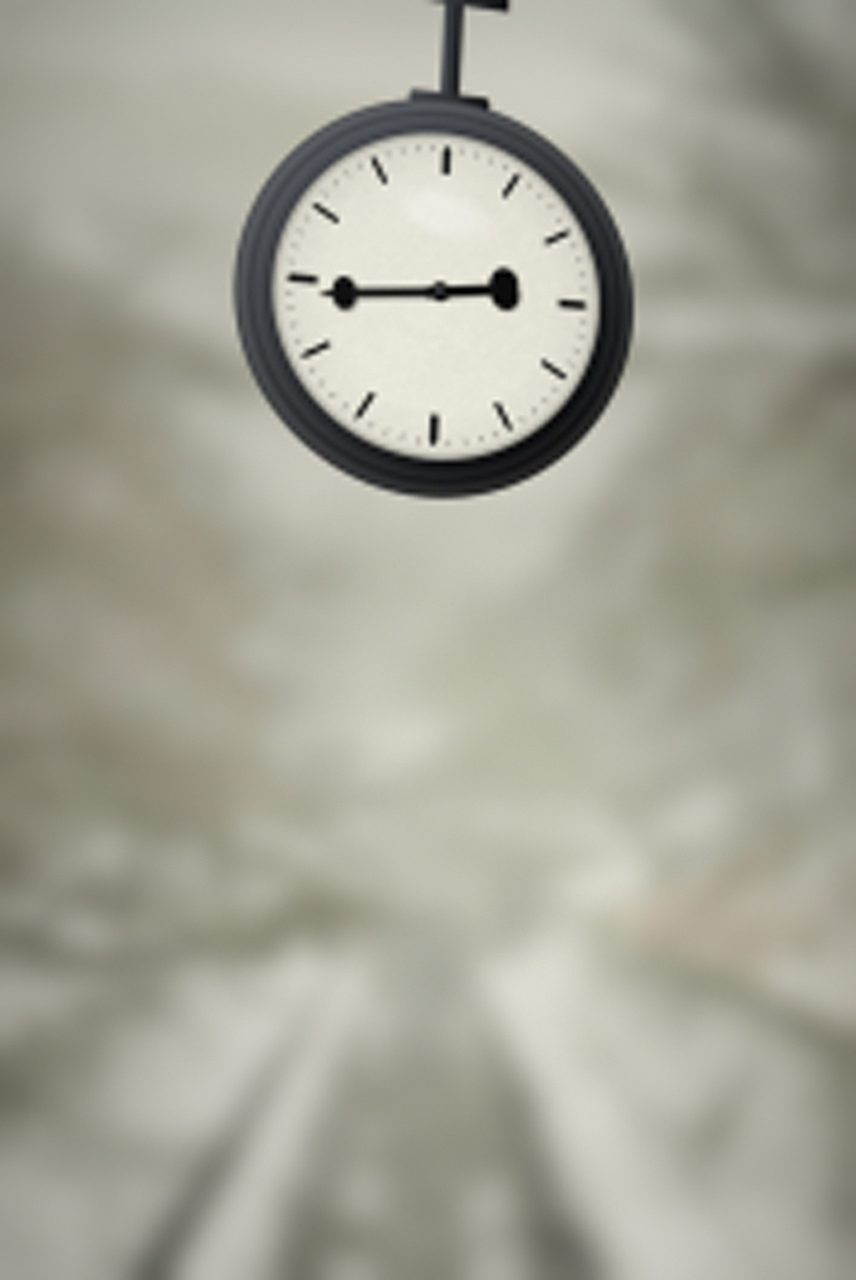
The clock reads h=2 m=44
